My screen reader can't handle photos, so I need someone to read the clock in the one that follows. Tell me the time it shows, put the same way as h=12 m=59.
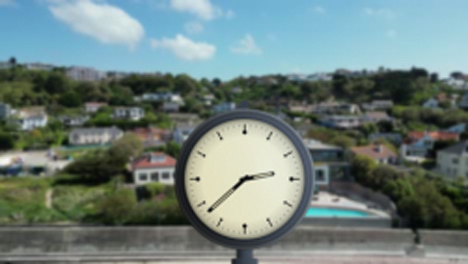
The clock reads h=2 m=38
